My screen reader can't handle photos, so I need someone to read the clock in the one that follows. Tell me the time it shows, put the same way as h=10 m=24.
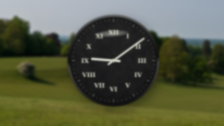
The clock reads h=9 m=9
